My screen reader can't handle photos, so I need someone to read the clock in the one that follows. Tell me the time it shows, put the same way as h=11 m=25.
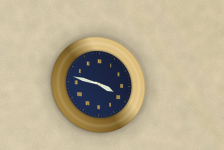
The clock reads h=3 m=47
